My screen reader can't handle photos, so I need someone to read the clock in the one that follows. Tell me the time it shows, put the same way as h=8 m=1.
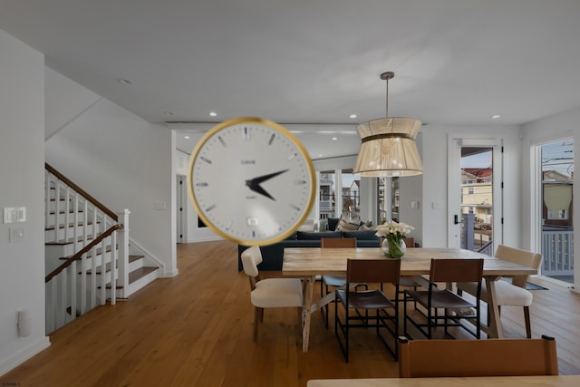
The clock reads h=4 m=12
